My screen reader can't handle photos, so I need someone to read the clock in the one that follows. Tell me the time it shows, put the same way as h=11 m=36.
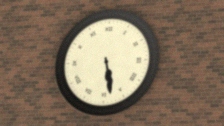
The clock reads h=5 m=28
